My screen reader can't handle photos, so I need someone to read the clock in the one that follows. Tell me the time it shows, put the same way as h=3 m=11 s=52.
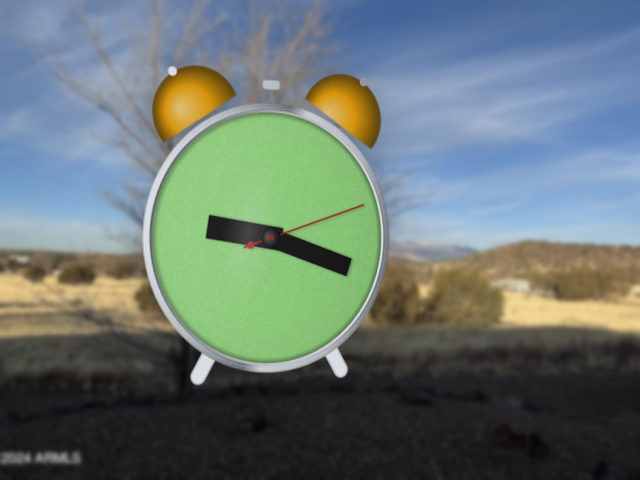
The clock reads h=9 m=18 s=12
